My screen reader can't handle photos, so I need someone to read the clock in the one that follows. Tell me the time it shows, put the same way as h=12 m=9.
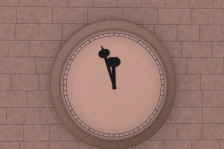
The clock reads h=11 m=57
